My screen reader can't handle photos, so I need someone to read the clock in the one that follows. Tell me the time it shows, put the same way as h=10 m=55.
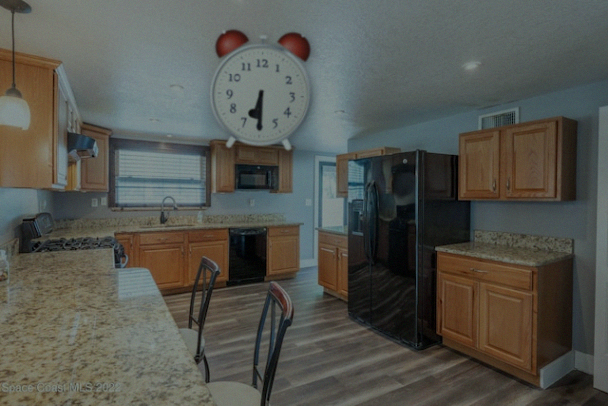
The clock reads h=6 m=30
